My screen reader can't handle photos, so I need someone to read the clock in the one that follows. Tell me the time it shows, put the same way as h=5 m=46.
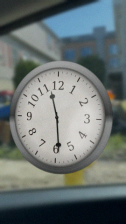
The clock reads h=11 m=29
